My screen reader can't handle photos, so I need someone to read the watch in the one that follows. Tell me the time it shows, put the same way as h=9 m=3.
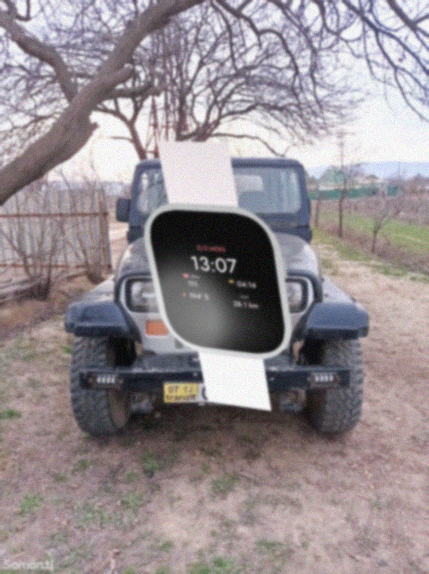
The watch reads h=13 m=7
